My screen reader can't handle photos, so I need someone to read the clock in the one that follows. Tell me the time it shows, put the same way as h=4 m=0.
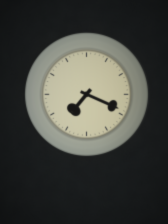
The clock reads h=7 m=19
